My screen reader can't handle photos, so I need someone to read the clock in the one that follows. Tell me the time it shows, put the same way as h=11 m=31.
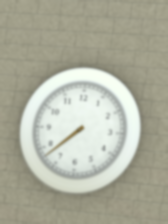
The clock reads h=7 m=38
